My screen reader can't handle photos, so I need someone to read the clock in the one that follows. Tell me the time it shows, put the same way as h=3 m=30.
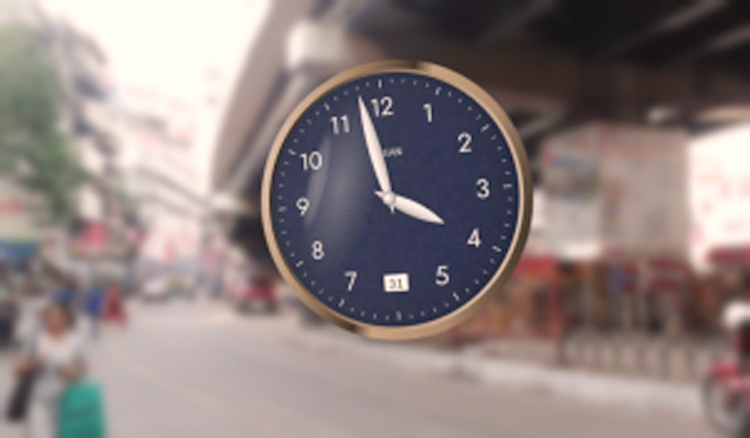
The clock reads h=3 m=58
